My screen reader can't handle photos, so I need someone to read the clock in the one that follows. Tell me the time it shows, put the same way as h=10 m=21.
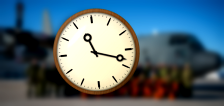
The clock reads h=11 m=18
